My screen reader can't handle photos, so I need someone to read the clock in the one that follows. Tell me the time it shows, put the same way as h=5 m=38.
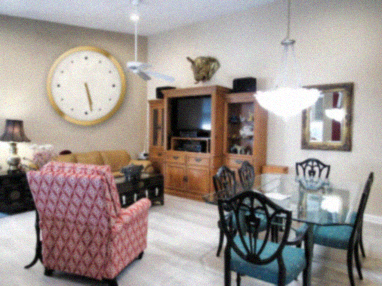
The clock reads h=5 m=28
